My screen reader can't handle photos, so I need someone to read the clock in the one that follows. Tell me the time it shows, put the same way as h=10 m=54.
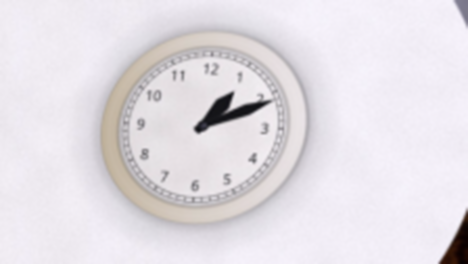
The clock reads h=1 m=11
